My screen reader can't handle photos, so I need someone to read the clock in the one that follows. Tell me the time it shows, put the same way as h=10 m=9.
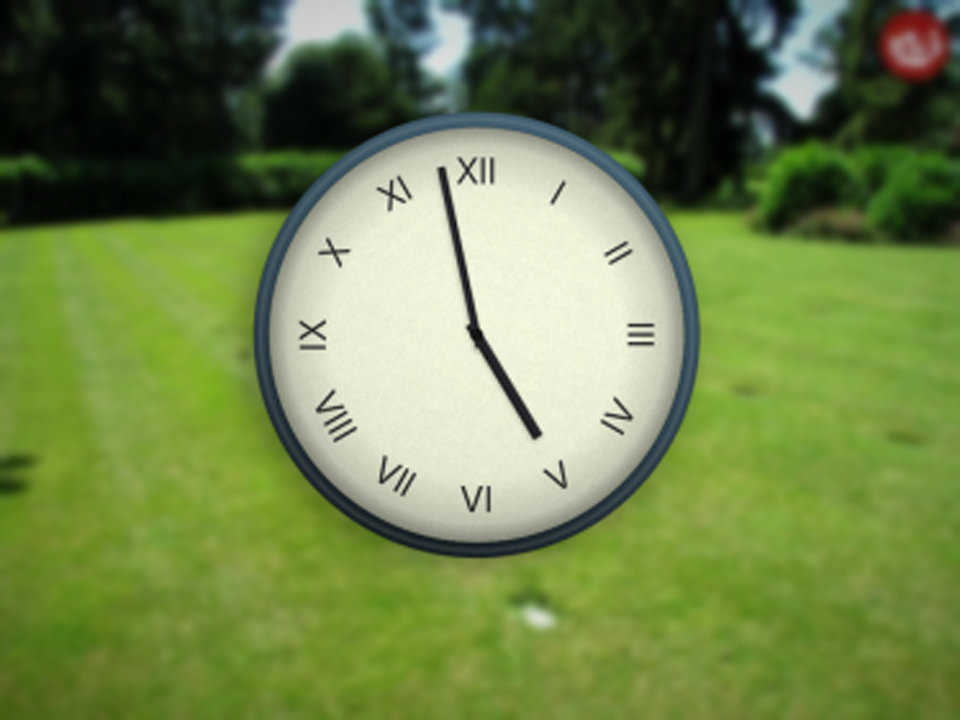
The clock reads h=4 m=58
